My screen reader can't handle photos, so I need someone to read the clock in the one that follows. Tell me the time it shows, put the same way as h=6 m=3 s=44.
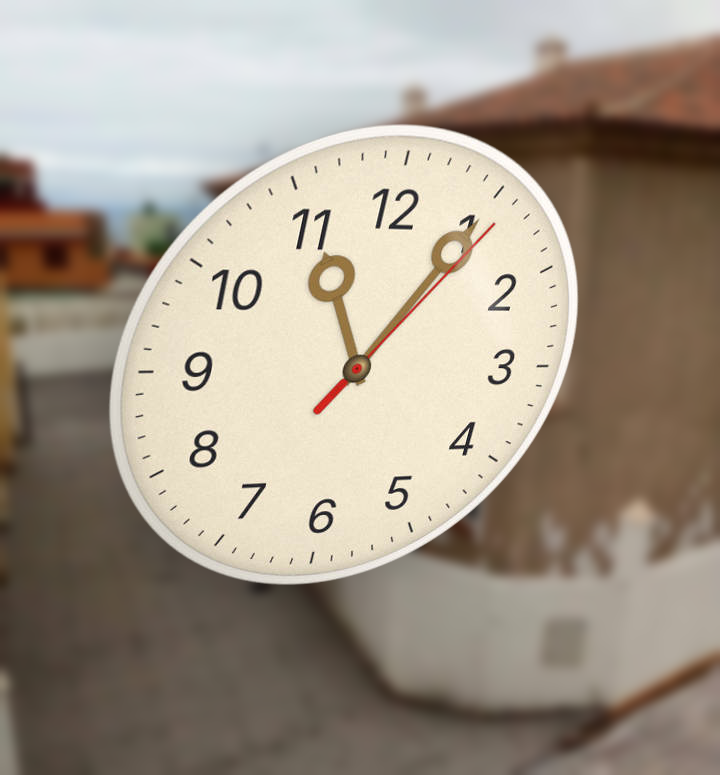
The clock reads h=11 m=5 s=6
